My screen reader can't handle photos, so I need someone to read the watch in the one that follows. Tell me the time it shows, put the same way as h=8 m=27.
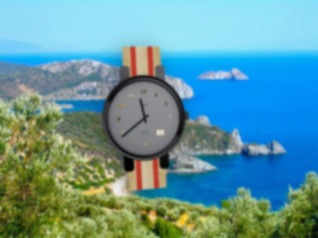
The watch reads h=11 m=39
